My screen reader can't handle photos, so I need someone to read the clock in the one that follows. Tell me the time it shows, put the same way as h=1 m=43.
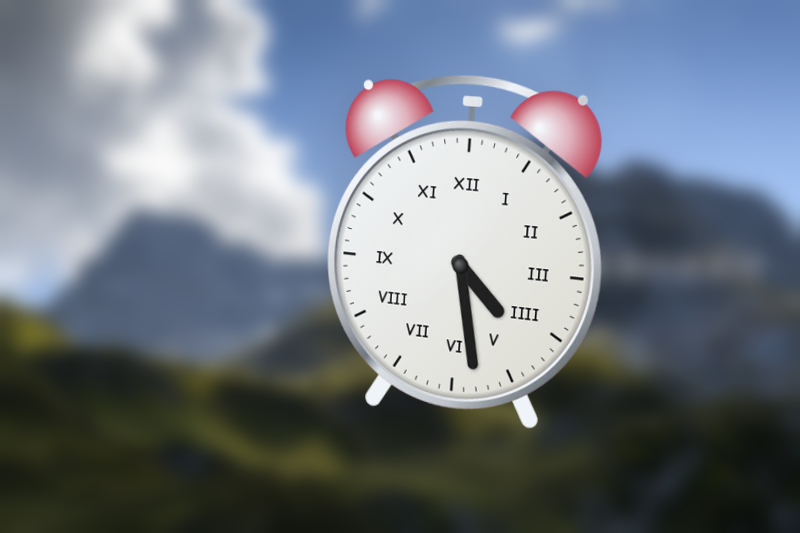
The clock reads h=4 m=28
